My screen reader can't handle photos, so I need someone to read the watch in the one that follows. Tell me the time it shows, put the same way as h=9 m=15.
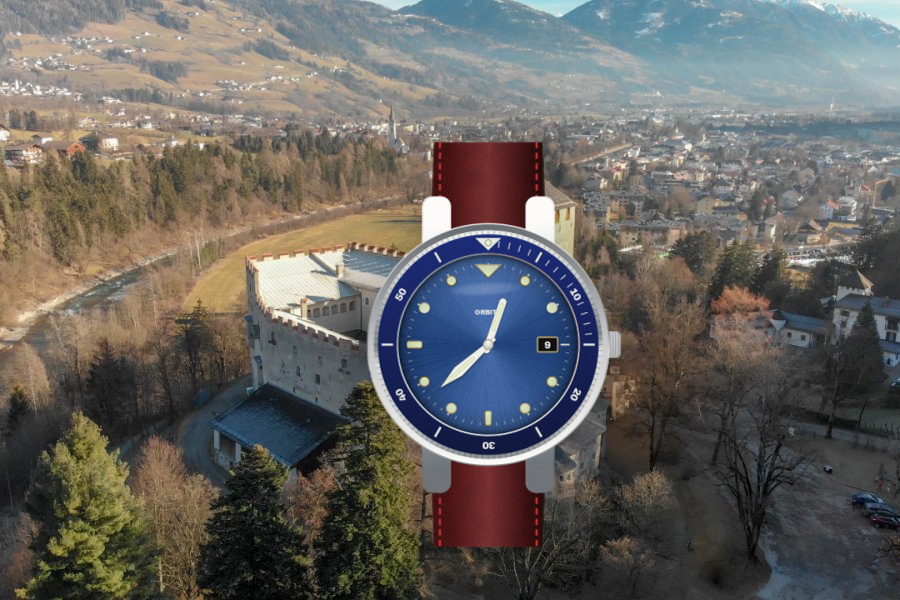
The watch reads h=12 m=38
